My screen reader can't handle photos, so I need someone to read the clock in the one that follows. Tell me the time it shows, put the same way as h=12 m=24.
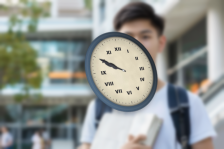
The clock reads h=9 m=50
